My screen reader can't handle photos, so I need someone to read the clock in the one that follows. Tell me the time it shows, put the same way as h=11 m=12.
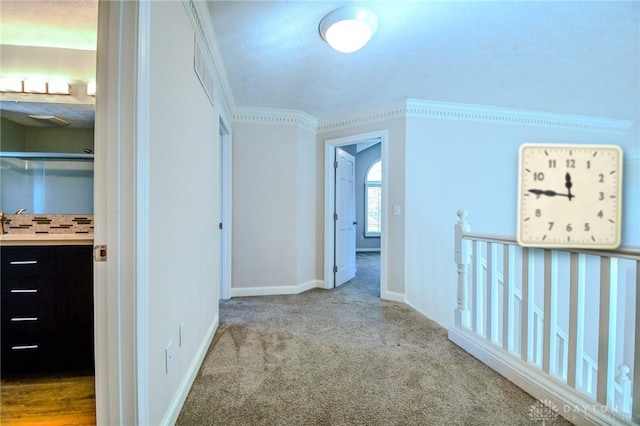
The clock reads h=11 m=46
